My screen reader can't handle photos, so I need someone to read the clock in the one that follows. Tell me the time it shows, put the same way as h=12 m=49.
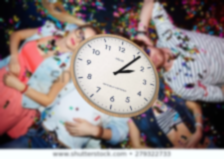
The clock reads h=2 m=6
